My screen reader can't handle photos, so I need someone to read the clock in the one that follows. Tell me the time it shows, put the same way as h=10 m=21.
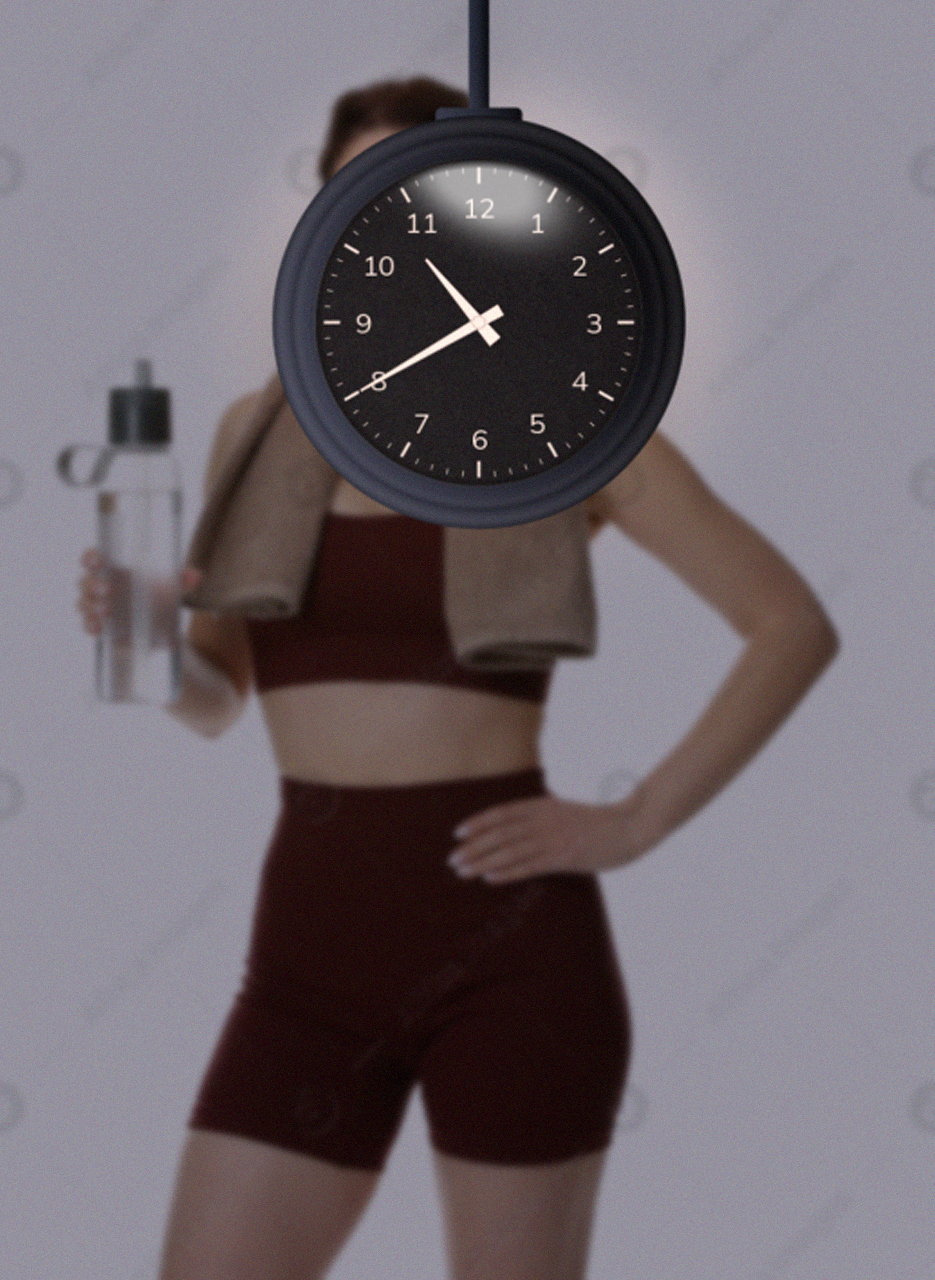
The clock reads h=10 m=40
